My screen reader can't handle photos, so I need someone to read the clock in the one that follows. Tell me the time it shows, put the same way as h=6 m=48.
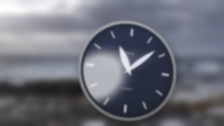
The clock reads h=11 m=8
